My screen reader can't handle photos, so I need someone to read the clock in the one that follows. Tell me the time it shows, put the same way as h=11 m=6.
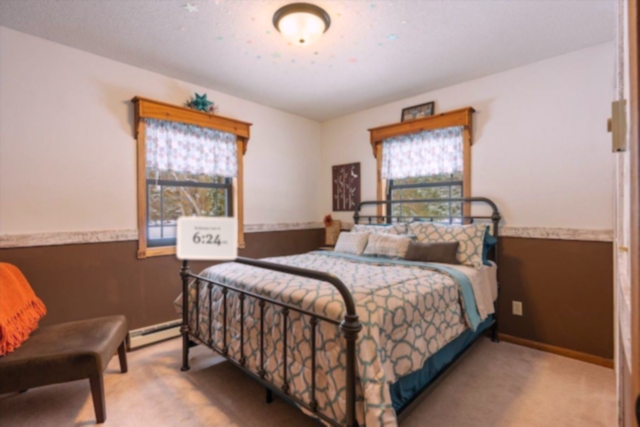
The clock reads h=6 m=24
